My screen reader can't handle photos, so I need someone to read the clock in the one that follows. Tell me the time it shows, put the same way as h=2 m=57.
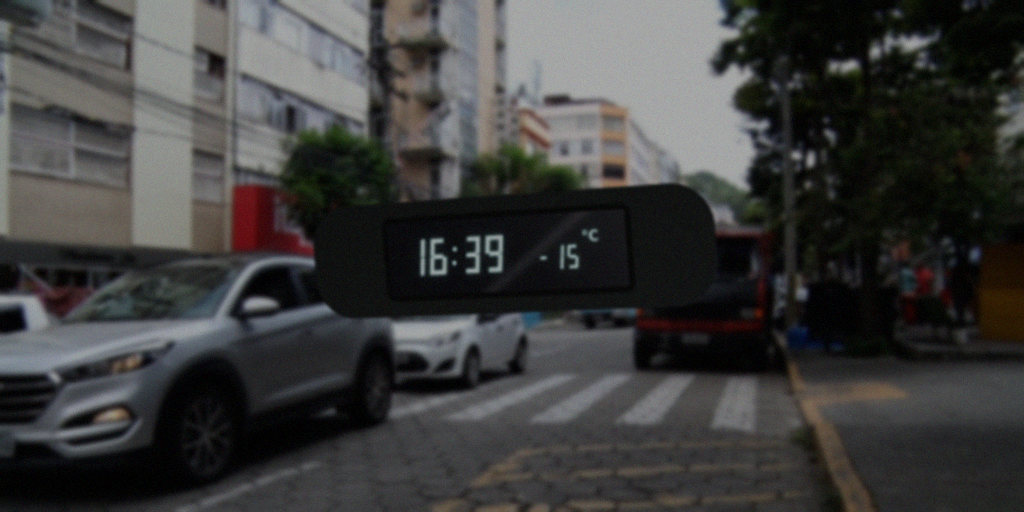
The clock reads h=16 m=39
